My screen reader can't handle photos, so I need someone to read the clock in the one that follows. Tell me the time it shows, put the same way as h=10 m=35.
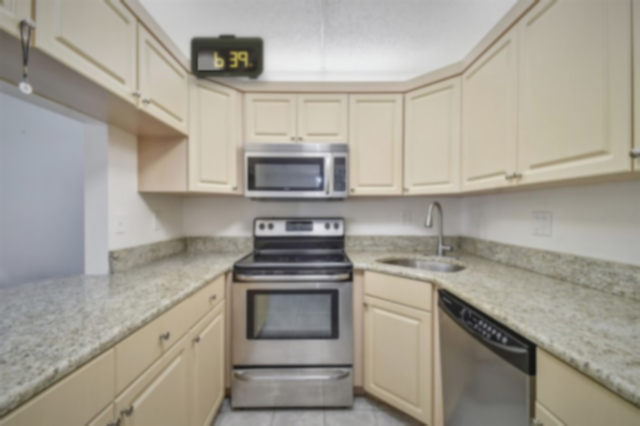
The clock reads h=6 m=39
